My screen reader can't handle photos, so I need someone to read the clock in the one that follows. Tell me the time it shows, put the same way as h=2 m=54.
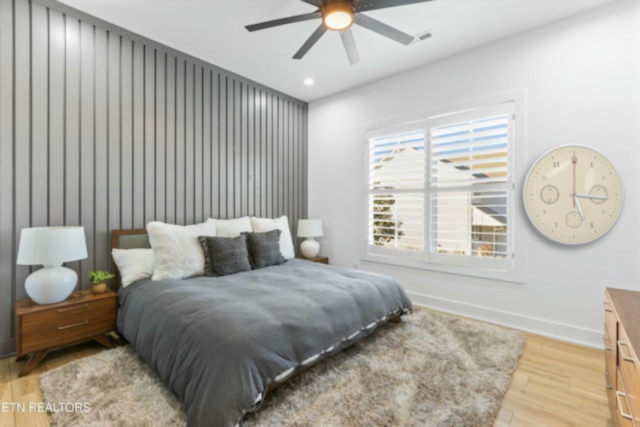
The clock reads h=5 m=16
